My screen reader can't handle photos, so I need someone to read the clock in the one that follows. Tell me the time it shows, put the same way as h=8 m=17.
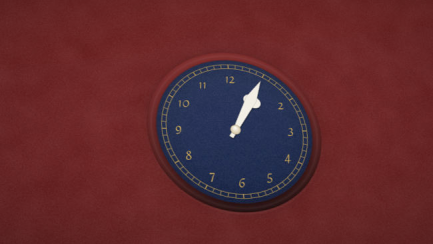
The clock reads h=1 m=5
